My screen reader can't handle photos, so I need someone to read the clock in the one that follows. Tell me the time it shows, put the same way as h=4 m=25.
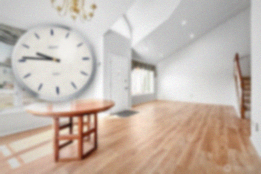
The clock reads h=9 m=46
